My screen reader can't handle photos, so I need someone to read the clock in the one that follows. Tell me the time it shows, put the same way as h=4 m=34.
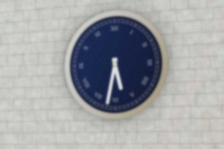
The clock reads h=5 m=32
